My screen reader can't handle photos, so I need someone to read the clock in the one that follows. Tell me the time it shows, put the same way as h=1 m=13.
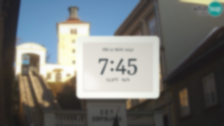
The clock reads h=7 m=45
